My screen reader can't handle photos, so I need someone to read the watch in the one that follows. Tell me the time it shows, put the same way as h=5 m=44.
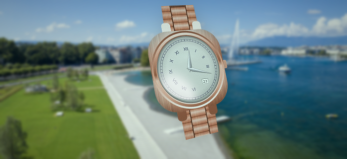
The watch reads h=12 m=18
